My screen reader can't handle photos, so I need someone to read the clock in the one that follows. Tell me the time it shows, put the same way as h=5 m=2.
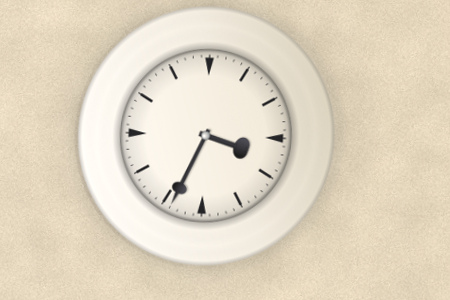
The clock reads h=3 m=34
